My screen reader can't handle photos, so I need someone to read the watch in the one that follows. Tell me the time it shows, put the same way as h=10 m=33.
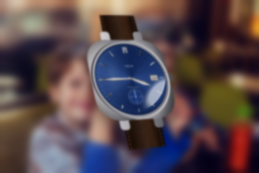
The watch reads h=3 m=45
